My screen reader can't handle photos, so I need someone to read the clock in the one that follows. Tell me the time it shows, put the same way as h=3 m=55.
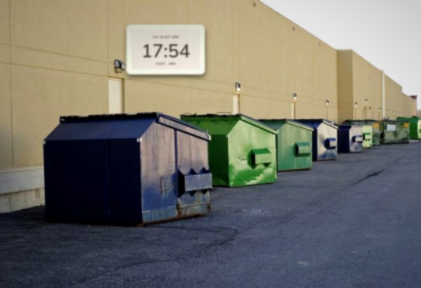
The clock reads h=17 m=54
